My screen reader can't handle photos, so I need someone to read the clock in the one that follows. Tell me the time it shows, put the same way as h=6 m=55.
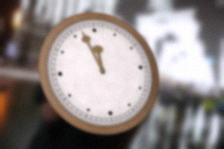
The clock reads h=11 m=57
